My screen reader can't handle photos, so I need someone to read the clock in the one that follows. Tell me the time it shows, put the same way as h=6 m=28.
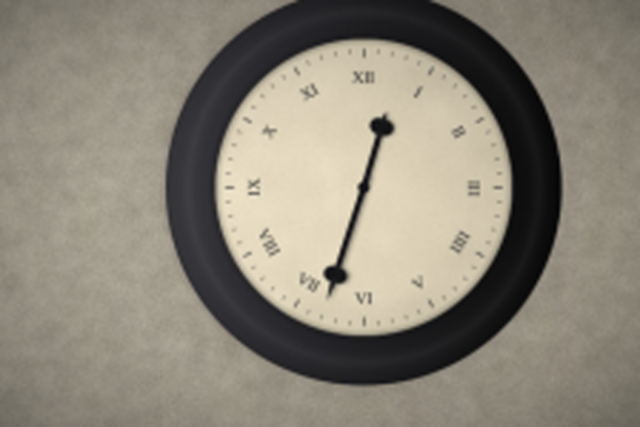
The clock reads h=12 m=33
